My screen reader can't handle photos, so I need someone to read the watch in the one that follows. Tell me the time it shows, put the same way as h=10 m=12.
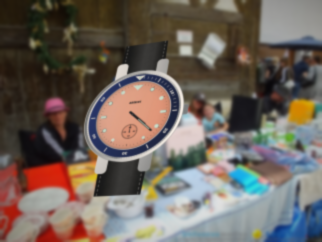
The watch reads h=4 m=22
